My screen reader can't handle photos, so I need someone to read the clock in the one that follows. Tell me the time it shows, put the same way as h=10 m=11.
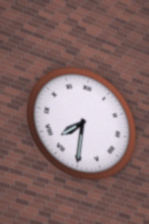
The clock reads h=7 m=30
